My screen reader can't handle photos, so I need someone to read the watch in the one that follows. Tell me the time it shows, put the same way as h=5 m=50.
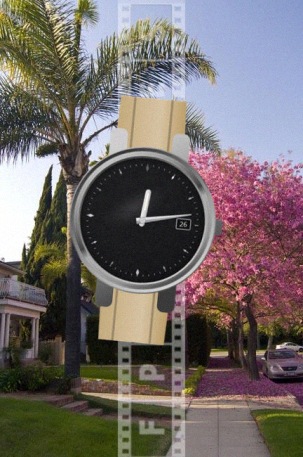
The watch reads h=12 m=13
